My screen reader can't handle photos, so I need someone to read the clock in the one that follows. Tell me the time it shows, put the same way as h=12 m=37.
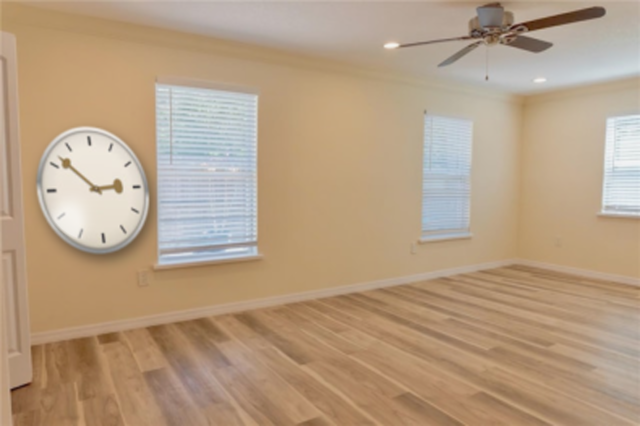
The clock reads h=2 m=52
